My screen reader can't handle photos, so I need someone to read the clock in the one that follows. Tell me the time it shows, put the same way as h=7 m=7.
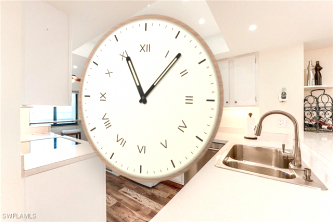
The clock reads h=11 m=7
